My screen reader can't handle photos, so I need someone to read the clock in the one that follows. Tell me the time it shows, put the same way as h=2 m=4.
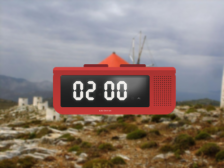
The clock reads h=2 m=0
